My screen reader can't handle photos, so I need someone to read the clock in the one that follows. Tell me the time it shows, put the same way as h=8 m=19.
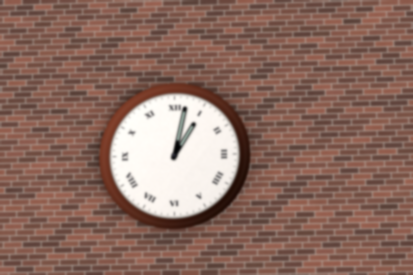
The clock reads h=1 m=2
